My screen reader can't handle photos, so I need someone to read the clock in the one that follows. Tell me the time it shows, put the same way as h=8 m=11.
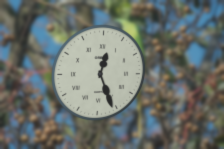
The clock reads h=12 m=26
